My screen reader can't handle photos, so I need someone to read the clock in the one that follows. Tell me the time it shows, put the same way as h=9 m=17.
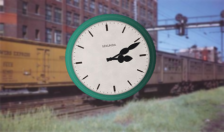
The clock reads h=3 m=11
